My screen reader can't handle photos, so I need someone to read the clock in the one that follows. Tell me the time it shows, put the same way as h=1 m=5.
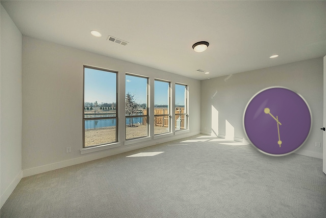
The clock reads h=10 m=29
